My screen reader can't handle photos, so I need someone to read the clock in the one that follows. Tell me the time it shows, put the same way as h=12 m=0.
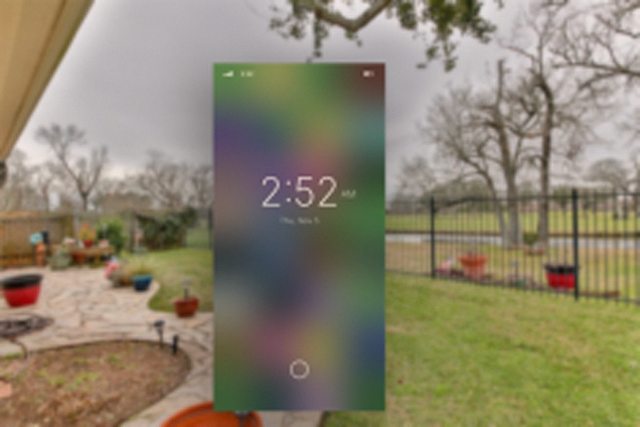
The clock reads h=2 m=52
